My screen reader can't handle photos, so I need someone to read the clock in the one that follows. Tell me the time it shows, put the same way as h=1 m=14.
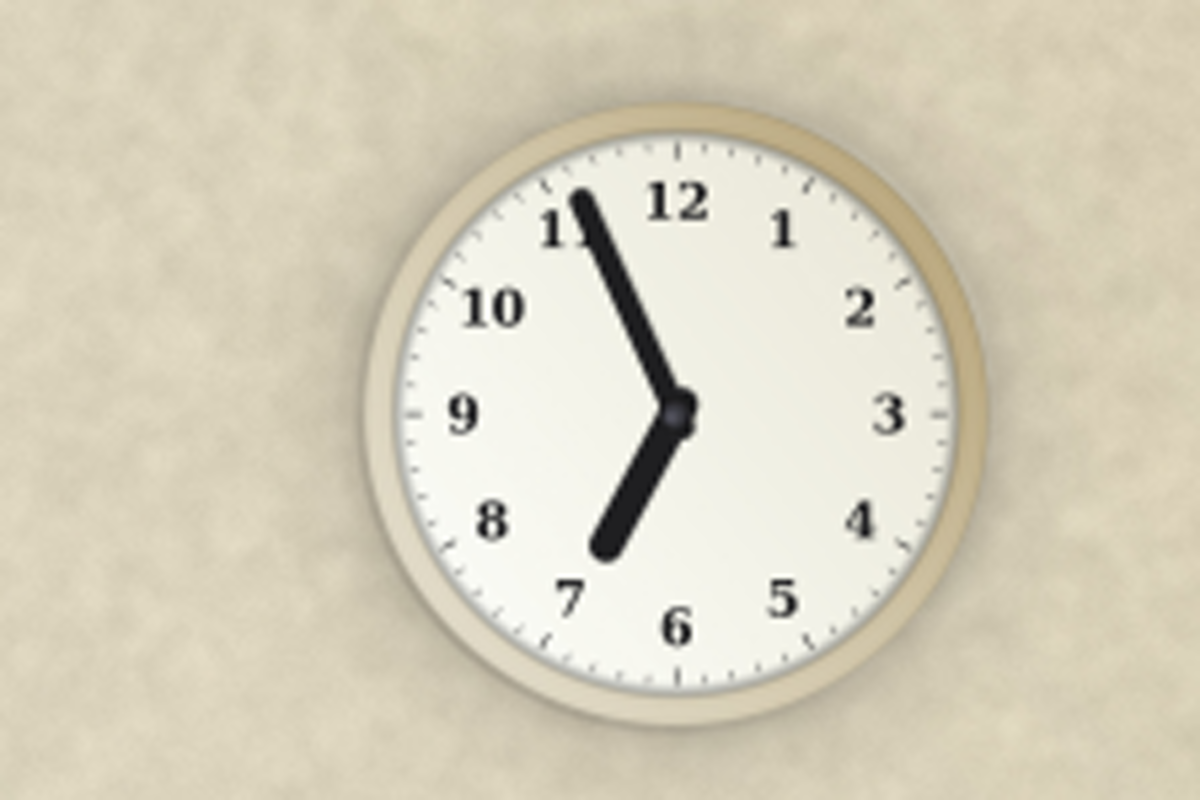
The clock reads h=6 m=56
